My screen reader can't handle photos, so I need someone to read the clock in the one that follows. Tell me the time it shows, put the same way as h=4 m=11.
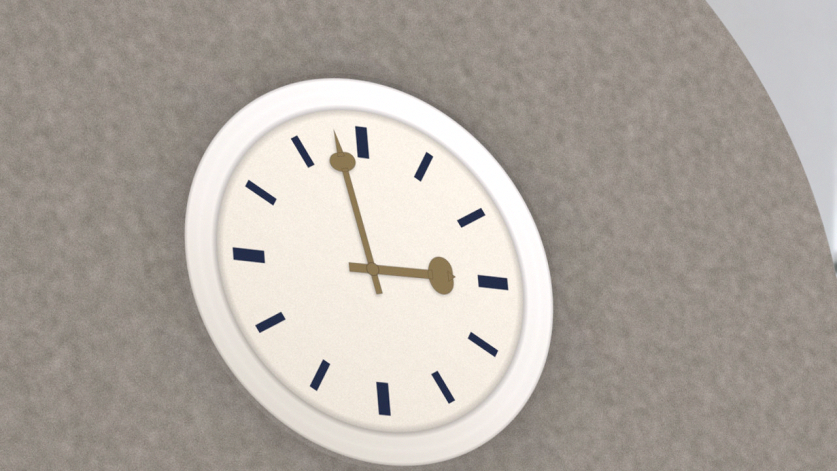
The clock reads h=2 m=58
